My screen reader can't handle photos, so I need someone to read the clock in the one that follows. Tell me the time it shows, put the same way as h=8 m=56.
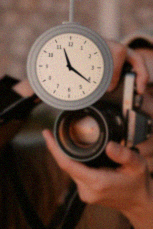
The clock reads h=11 m=21
